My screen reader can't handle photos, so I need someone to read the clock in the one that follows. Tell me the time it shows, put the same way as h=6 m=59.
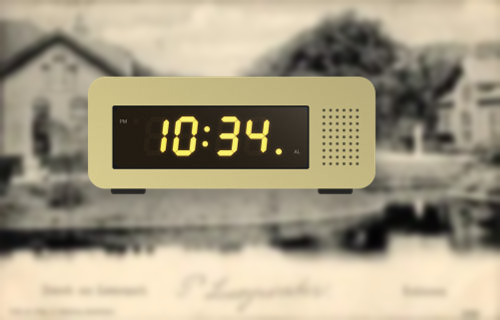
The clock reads h=10 m=34
